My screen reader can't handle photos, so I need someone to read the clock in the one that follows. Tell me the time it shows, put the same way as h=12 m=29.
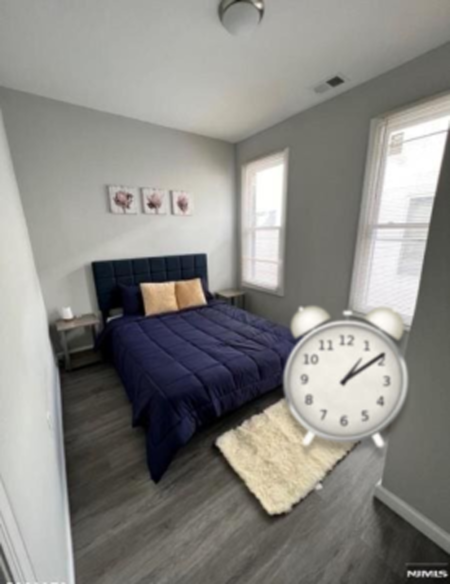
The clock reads h=1 m=9
